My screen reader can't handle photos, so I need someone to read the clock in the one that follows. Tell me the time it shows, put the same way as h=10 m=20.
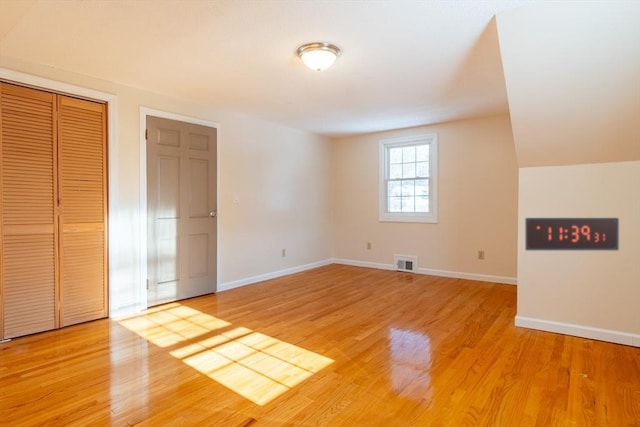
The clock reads h=11 m=39
